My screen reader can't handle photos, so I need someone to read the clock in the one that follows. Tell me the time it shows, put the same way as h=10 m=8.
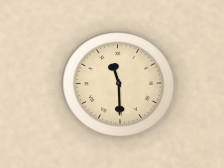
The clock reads h=11 m=30
